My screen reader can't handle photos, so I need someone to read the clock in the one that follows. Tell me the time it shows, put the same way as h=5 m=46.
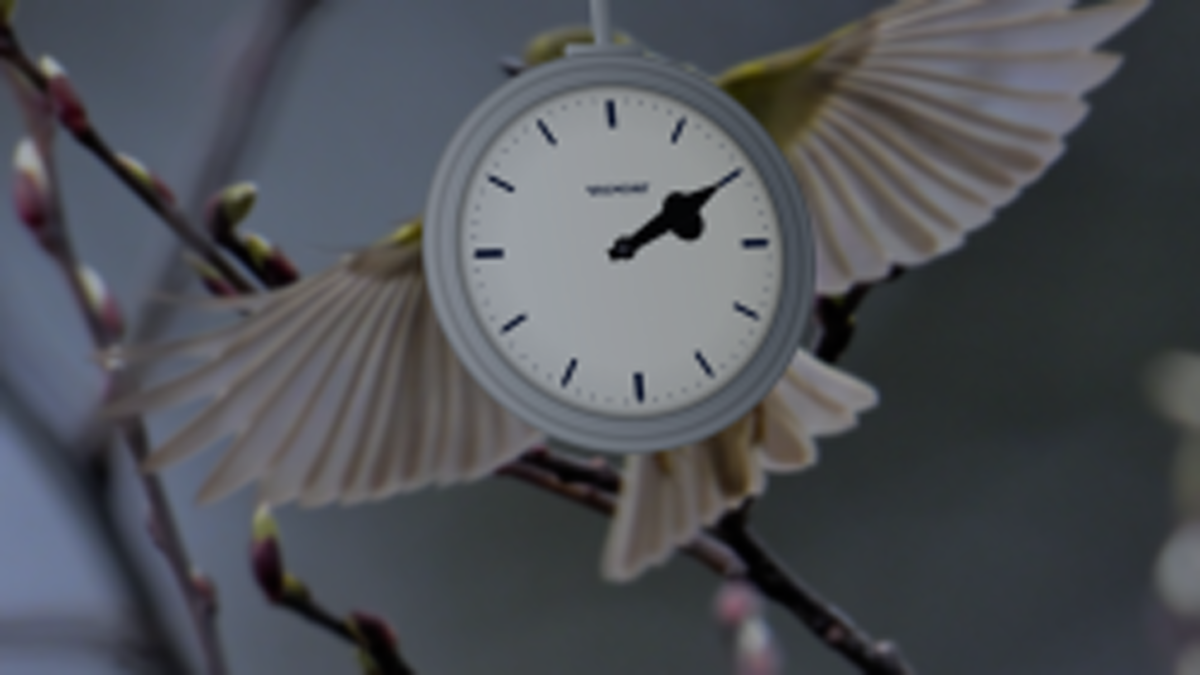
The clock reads h=2 m=10
